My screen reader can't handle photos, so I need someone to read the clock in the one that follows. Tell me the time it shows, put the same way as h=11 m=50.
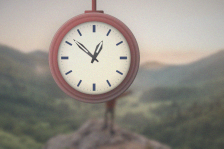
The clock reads h=12 m=52
